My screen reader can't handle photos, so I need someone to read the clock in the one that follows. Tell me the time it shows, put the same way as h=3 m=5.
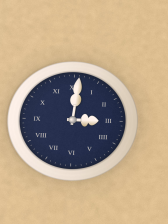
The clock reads h=3 m=1
